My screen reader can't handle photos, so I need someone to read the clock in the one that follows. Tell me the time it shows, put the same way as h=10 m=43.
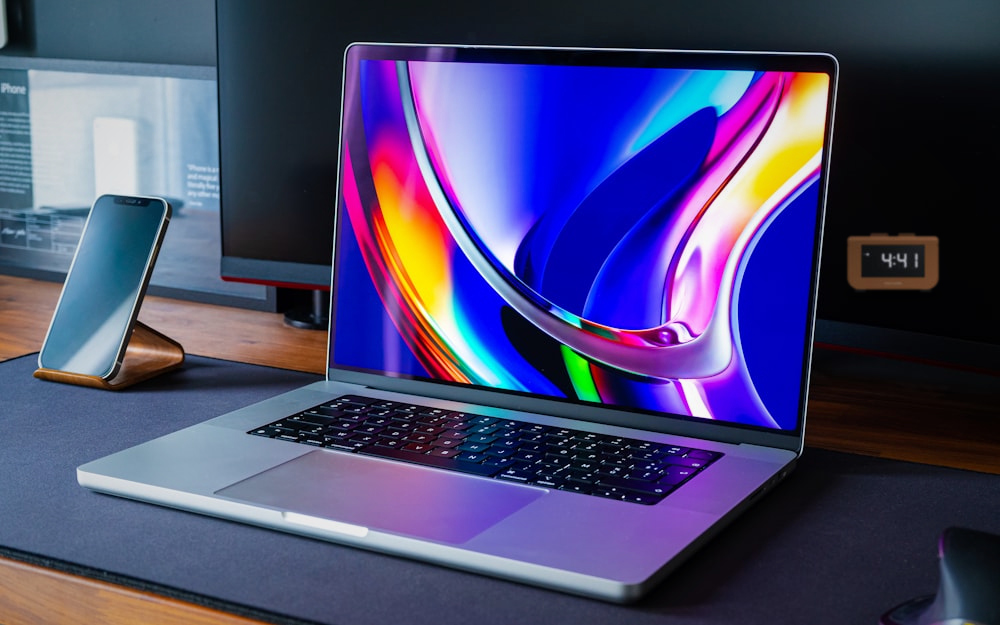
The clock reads h=4 m=41
